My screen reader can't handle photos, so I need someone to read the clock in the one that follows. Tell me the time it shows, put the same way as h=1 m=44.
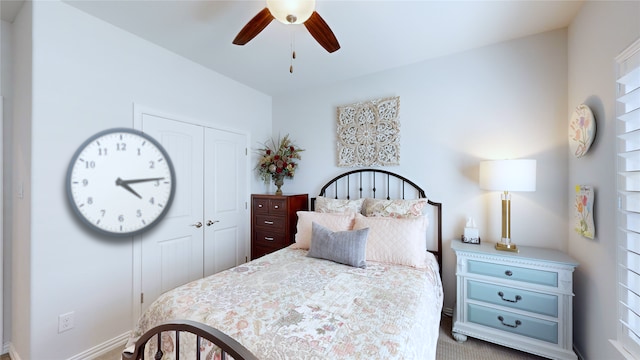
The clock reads h=4 m=14
